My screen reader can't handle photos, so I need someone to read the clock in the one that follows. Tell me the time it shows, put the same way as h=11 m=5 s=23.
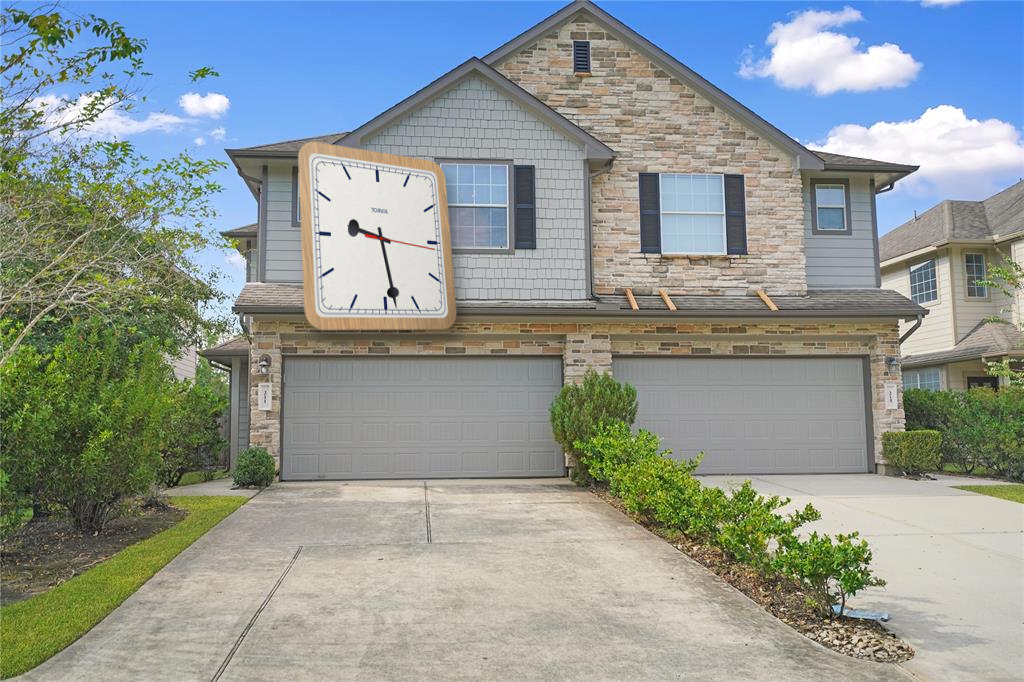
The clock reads h=9 m=28 s=16
